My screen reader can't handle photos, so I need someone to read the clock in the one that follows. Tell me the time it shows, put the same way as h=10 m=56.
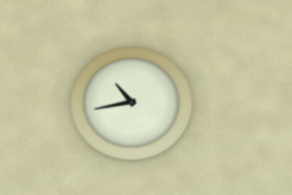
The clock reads h=10 m=43
